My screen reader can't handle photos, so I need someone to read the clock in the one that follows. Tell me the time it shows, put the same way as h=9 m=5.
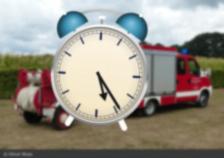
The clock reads h=5 m=24
